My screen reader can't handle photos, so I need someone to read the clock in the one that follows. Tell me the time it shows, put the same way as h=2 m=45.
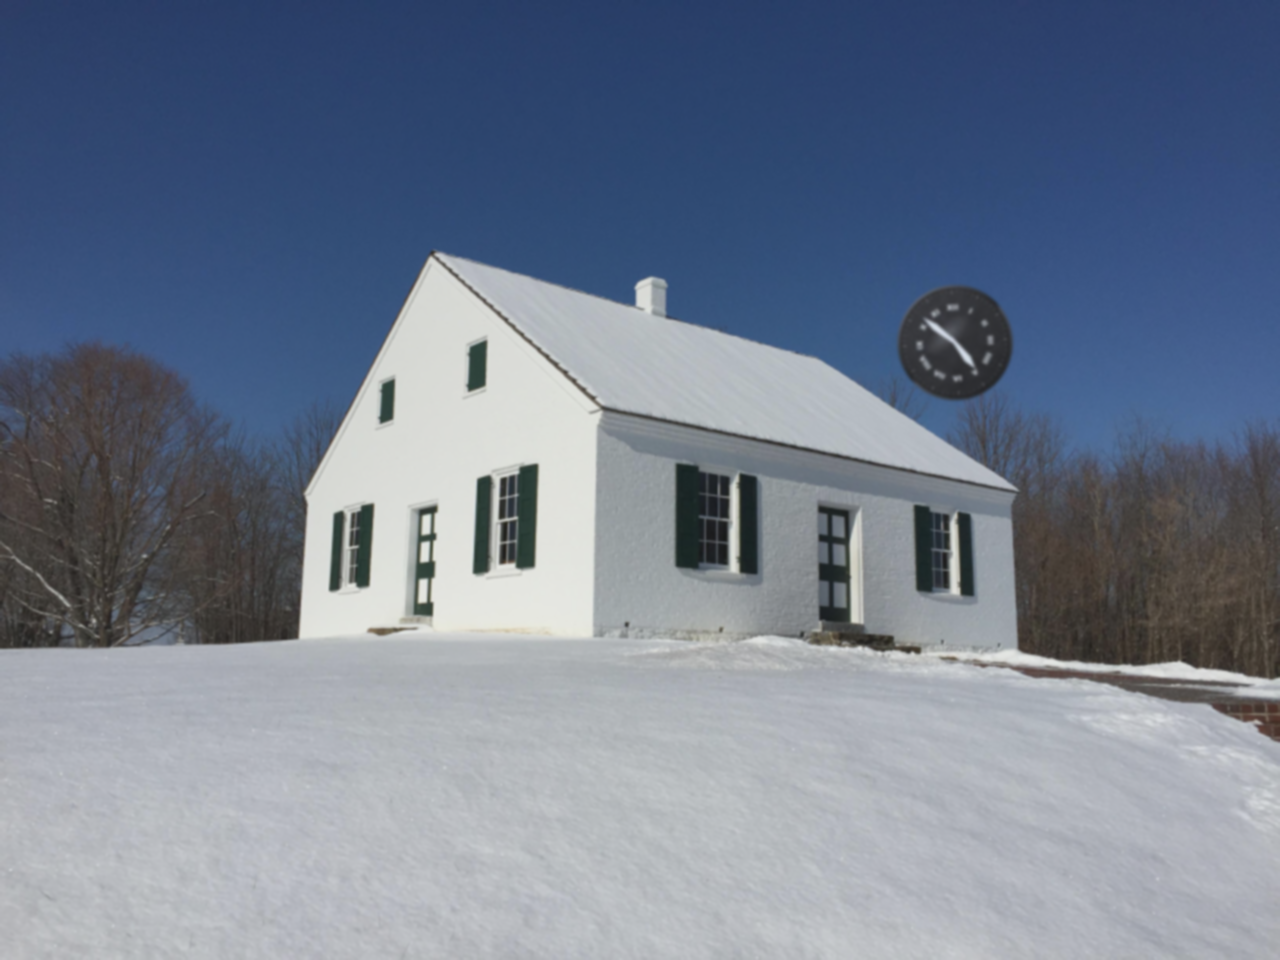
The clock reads h=4 m=52
